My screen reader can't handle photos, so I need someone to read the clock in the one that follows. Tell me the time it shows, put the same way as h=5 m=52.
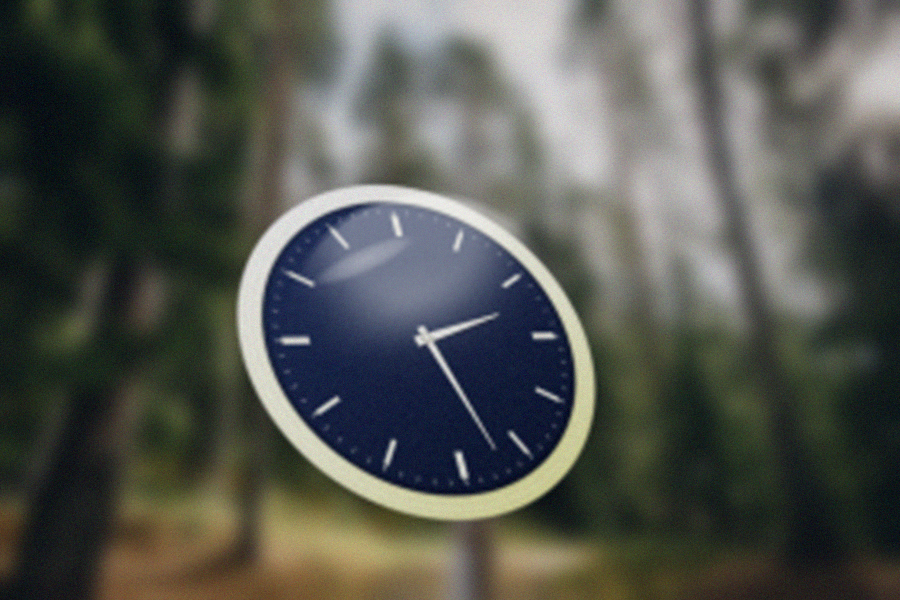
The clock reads h=2 m=27
